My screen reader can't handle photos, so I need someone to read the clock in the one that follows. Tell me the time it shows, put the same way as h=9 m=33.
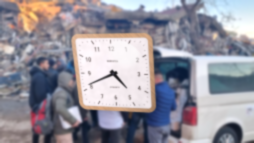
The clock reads h=4 m=41
